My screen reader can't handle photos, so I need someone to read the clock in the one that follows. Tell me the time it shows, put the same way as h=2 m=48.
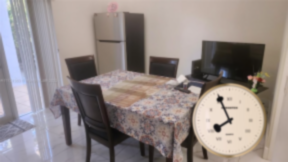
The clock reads h=7 m=56
